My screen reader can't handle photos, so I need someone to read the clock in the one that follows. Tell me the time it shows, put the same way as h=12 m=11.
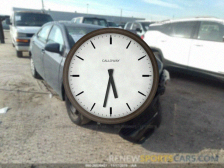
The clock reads h=5 m=32
